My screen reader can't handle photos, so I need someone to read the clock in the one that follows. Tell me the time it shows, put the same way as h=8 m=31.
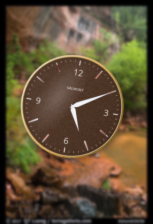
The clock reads h=5 m=10
